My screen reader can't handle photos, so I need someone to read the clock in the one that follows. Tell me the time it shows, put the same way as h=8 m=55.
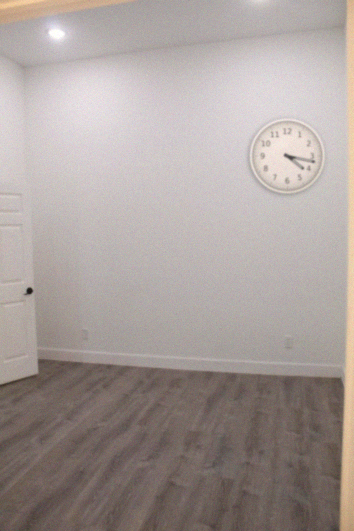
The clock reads h=4 m=17
